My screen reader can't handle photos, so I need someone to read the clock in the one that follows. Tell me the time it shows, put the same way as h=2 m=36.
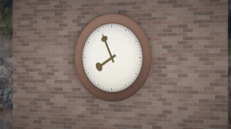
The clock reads h=7 m=56
